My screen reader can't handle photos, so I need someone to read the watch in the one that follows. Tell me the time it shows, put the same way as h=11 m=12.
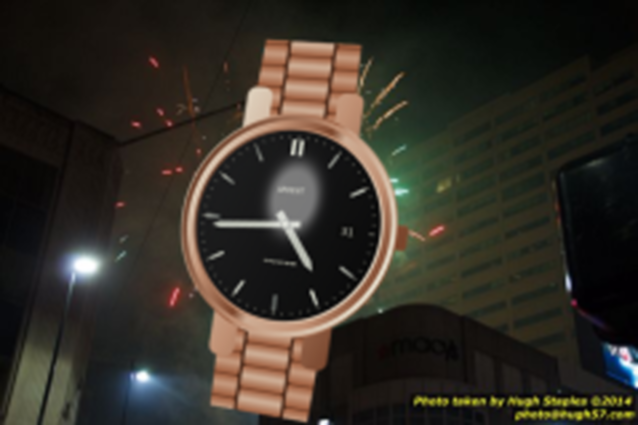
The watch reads h=4 m=44
